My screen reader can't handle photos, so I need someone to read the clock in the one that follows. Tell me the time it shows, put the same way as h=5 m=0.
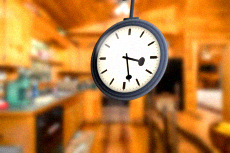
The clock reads h=3 m=28
